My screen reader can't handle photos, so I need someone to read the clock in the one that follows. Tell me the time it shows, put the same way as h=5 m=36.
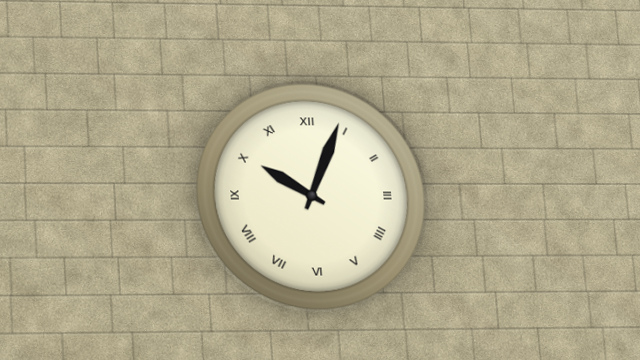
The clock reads h=10 m=4
